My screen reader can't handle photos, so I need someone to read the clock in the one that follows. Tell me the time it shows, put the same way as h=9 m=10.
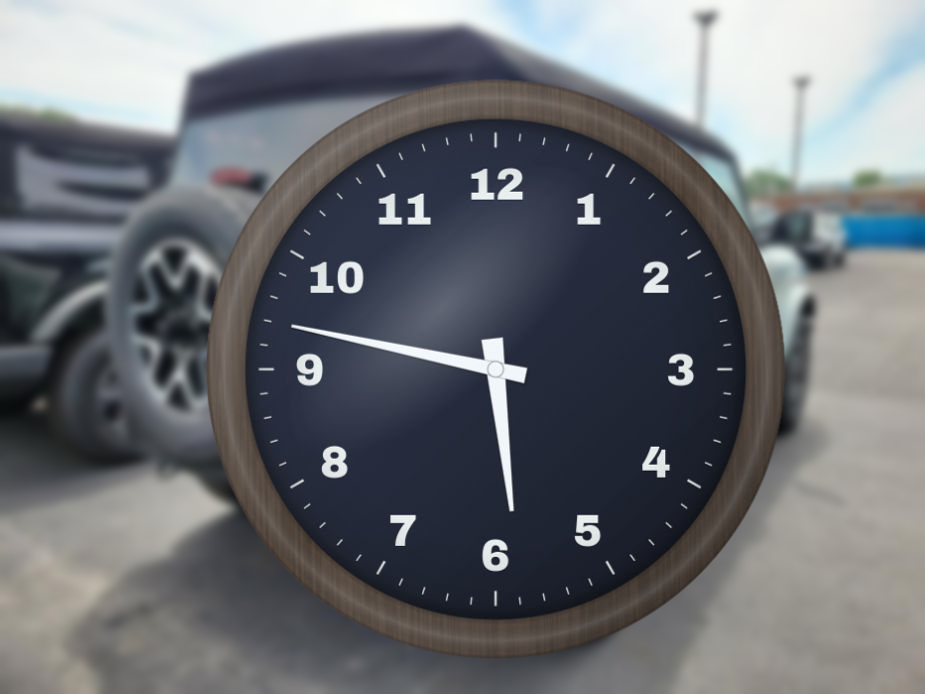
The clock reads h=5 m=47
